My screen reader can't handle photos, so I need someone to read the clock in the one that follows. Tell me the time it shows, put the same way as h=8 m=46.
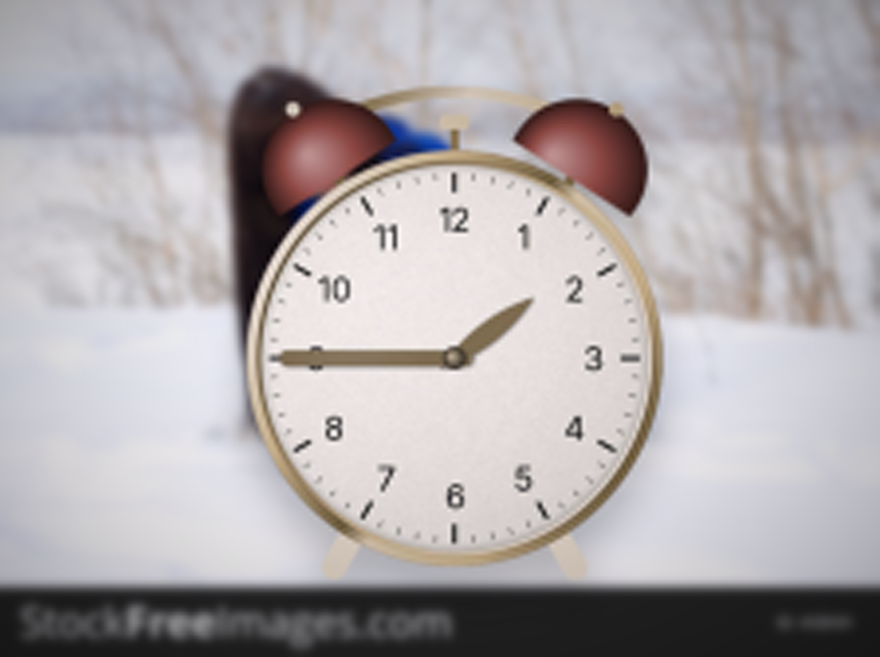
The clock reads h=1 m=45
